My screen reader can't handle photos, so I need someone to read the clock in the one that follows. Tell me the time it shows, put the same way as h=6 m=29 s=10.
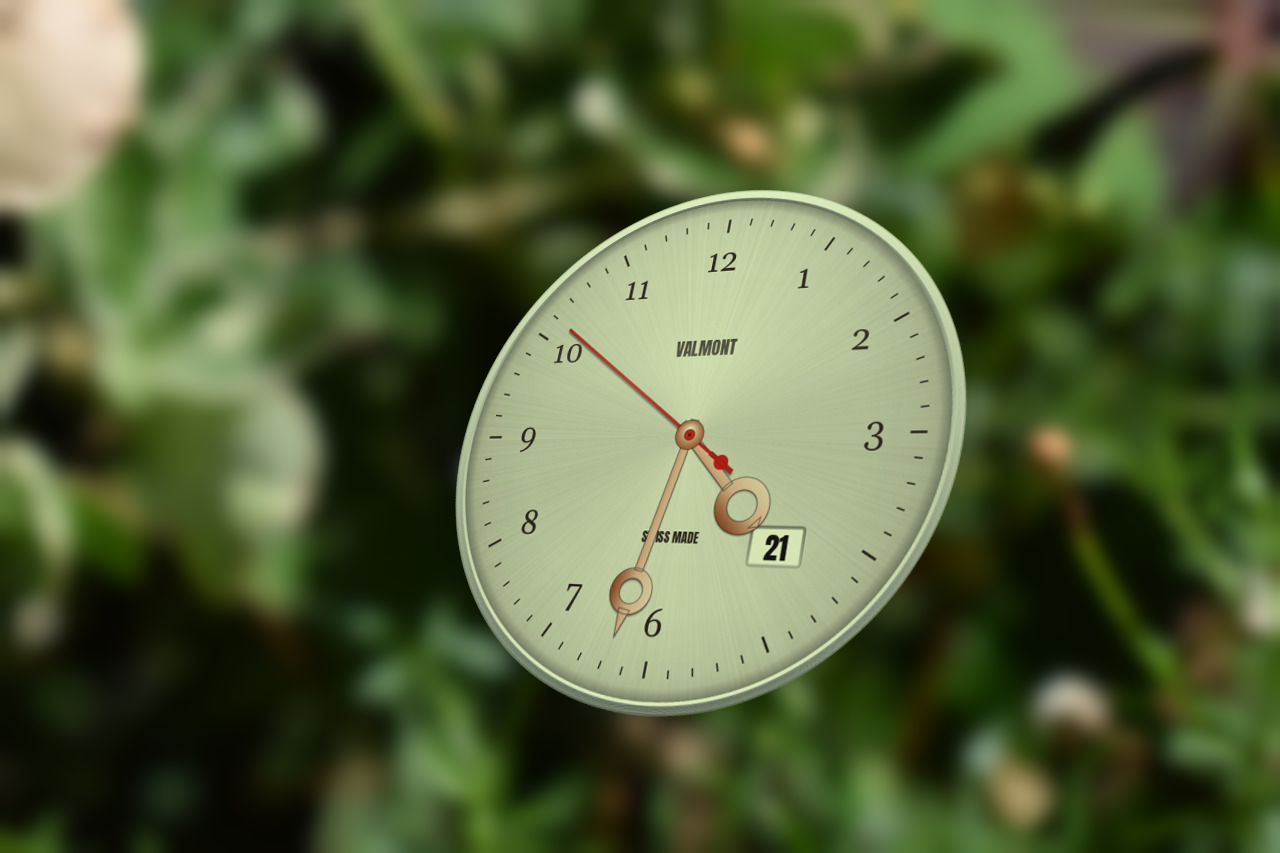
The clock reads h=4 m=31 s=51
